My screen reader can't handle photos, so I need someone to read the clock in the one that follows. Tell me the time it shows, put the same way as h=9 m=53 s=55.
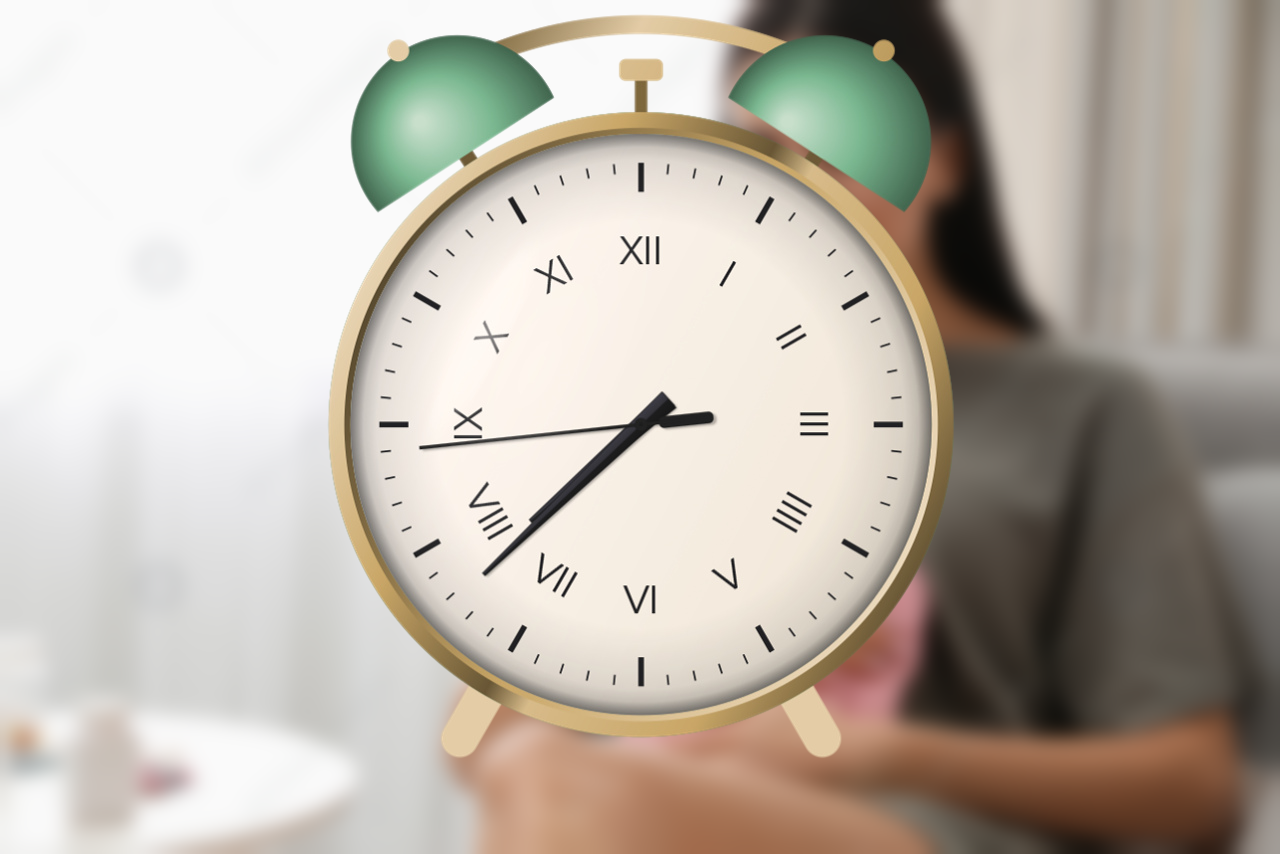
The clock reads h=7 m=37 s=44
